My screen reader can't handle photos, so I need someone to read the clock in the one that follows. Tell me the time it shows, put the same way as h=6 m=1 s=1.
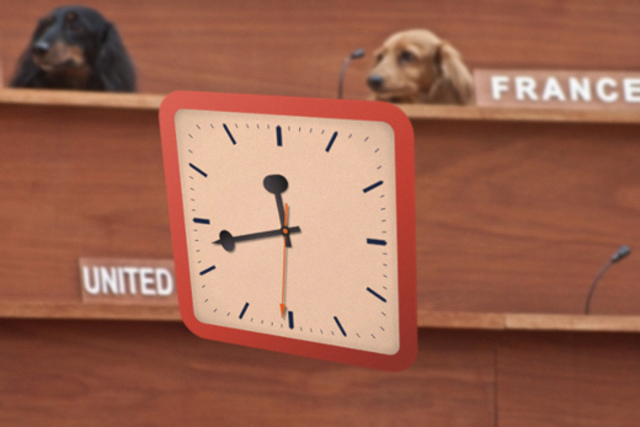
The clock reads h=11 m=42 s=31
